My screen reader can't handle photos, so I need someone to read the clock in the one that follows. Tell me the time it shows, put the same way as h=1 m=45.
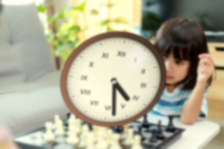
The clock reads h=4 m=28
